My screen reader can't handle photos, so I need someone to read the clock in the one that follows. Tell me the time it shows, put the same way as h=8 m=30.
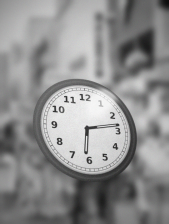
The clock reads h=6 m=13
